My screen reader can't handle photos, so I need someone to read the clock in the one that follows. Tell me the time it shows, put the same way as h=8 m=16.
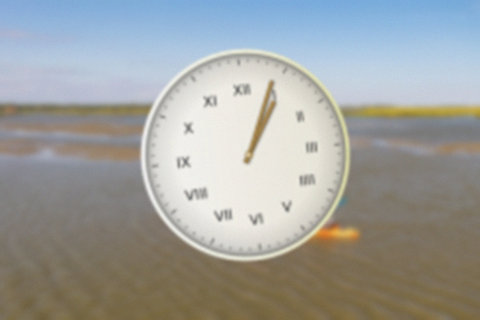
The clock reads h=1 m=4
